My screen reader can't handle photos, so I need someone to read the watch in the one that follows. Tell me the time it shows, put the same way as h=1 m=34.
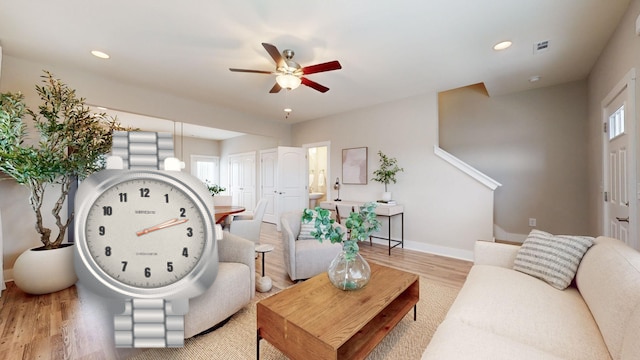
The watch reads h=2 m=12
